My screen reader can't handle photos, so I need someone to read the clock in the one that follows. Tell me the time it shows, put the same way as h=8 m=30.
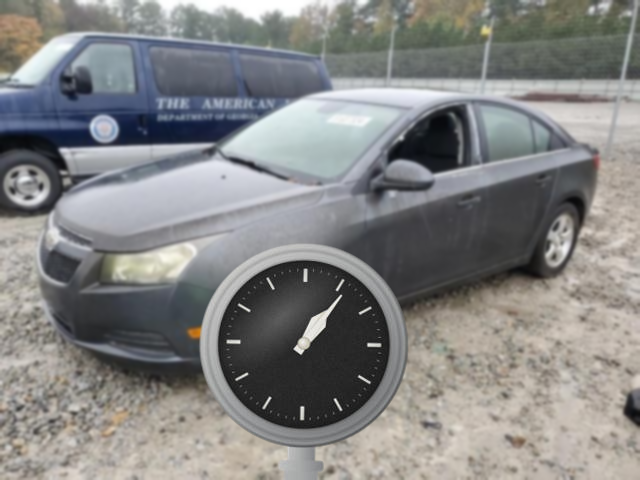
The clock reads h=1 m=6
